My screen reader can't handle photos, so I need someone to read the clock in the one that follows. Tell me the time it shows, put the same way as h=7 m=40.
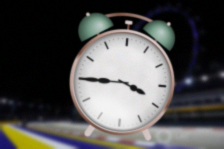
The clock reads h=3 m=45
